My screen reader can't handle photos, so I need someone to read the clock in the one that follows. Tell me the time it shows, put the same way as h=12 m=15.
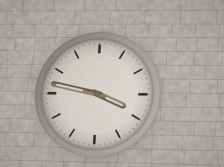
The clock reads h=3 m=47
